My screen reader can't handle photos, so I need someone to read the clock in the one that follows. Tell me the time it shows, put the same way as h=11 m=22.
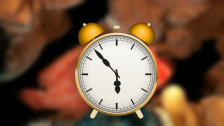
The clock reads h=5 m=53
